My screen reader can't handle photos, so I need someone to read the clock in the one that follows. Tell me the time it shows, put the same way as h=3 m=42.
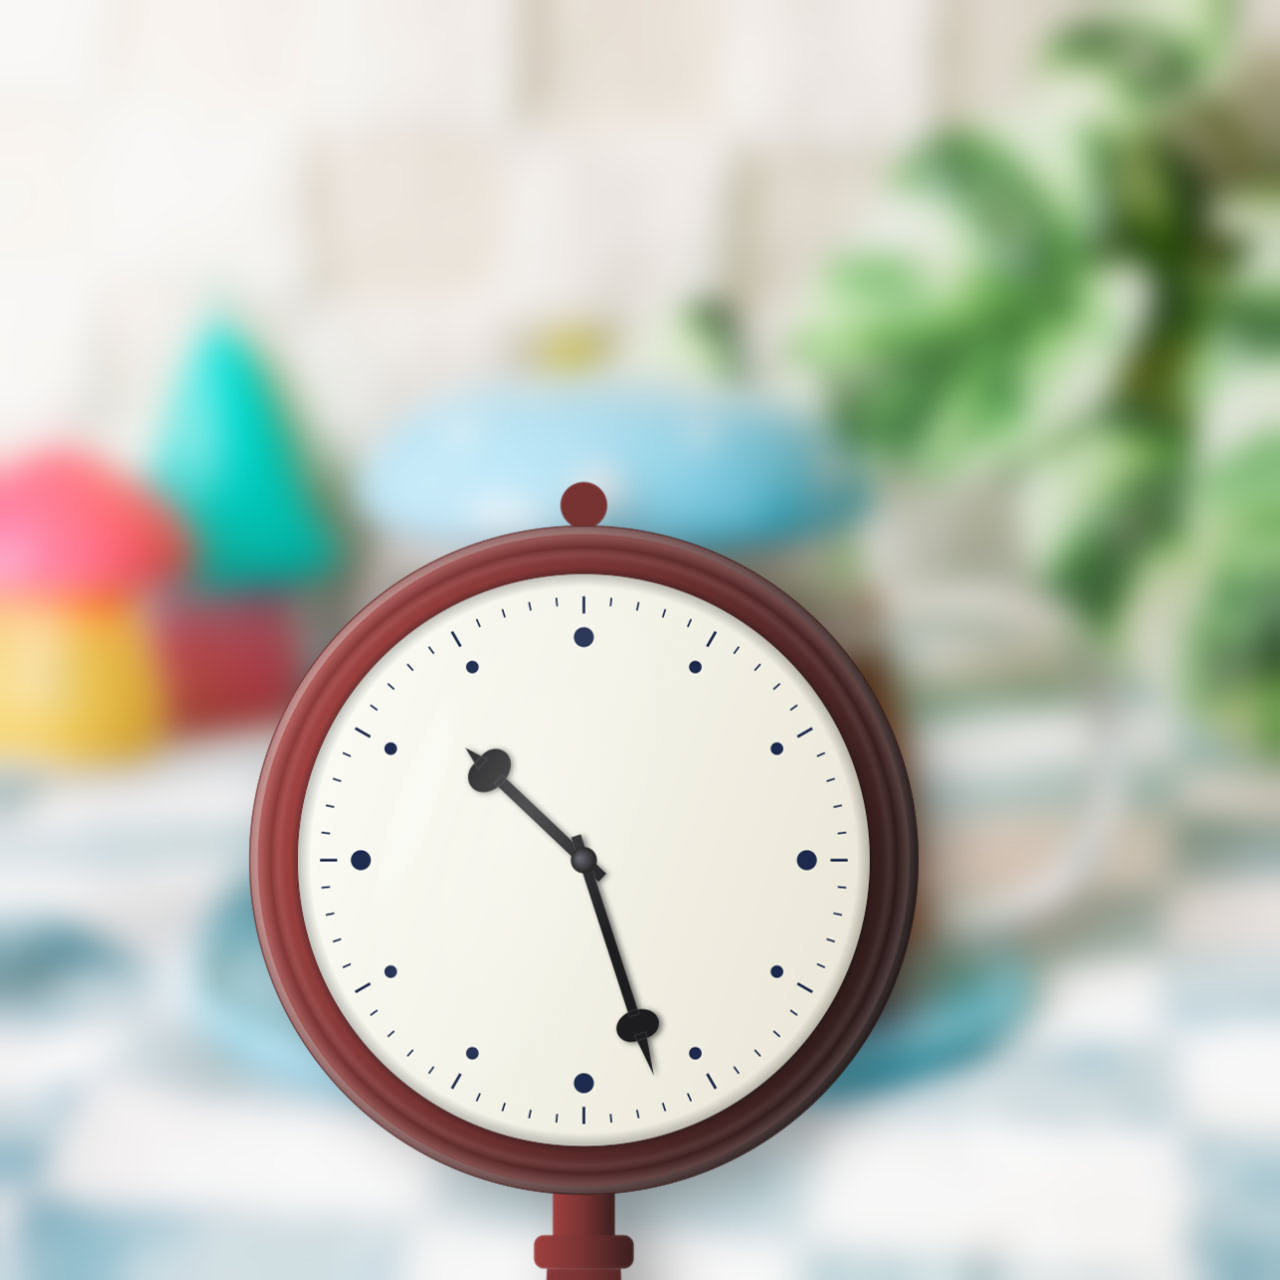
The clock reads h=10 m=27
